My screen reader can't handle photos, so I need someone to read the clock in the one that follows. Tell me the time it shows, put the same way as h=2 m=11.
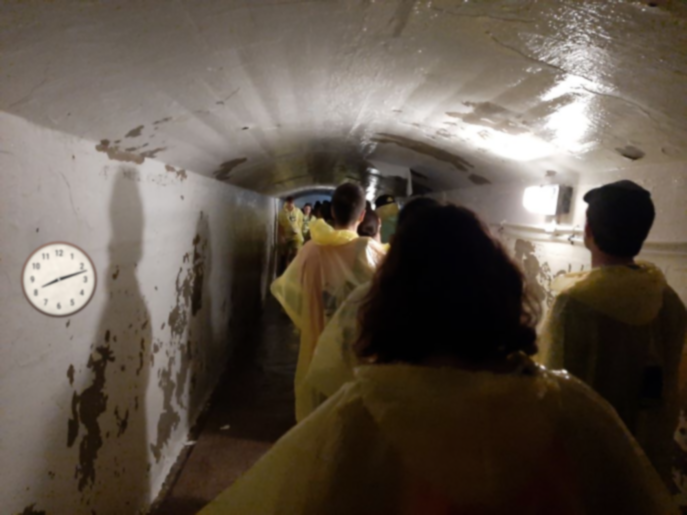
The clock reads h=8 m=12
